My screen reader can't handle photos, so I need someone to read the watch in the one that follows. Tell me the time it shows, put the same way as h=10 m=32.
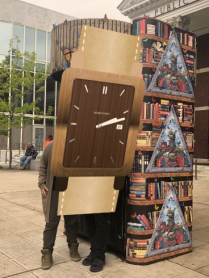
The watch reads h=2 m=12
